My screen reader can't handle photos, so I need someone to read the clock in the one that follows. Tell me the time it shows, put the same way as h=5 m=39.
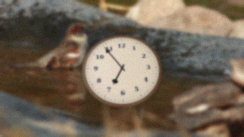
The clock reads h=6 m=54
